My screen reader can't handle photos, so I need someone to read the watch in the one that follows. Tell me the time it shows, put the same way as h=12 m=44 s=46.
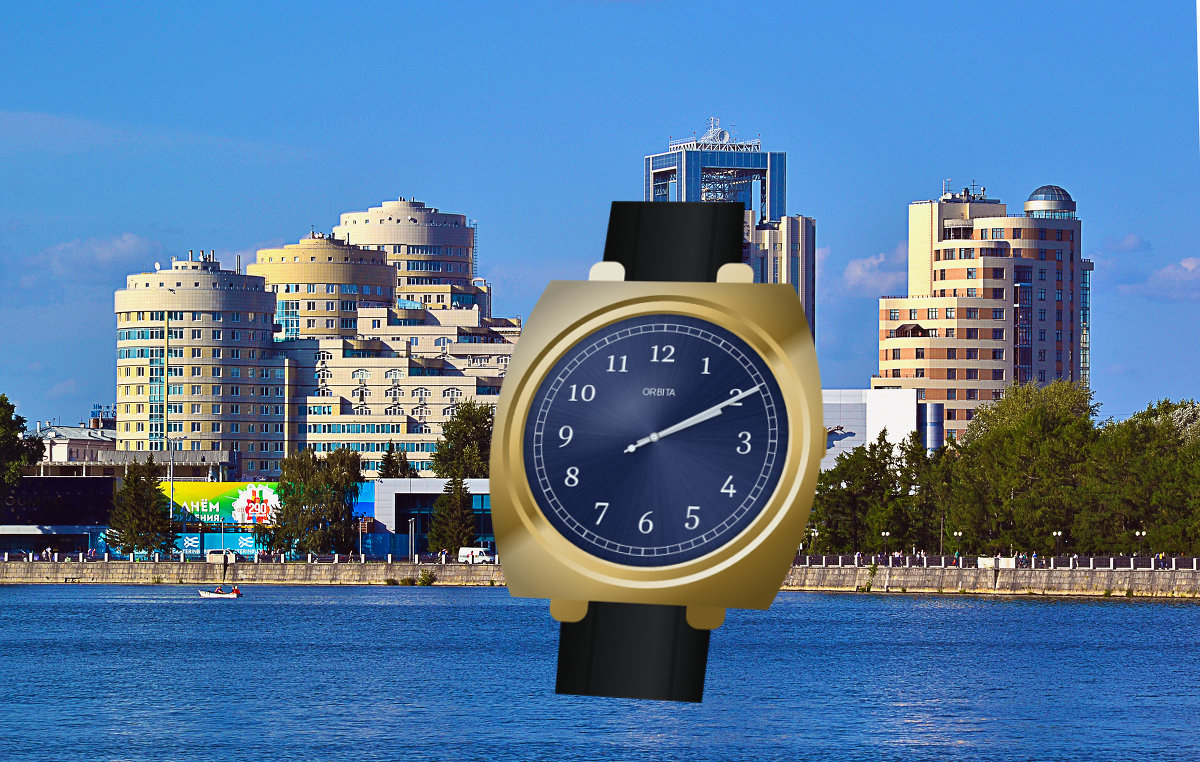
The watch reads h=2 m=10 s=10
